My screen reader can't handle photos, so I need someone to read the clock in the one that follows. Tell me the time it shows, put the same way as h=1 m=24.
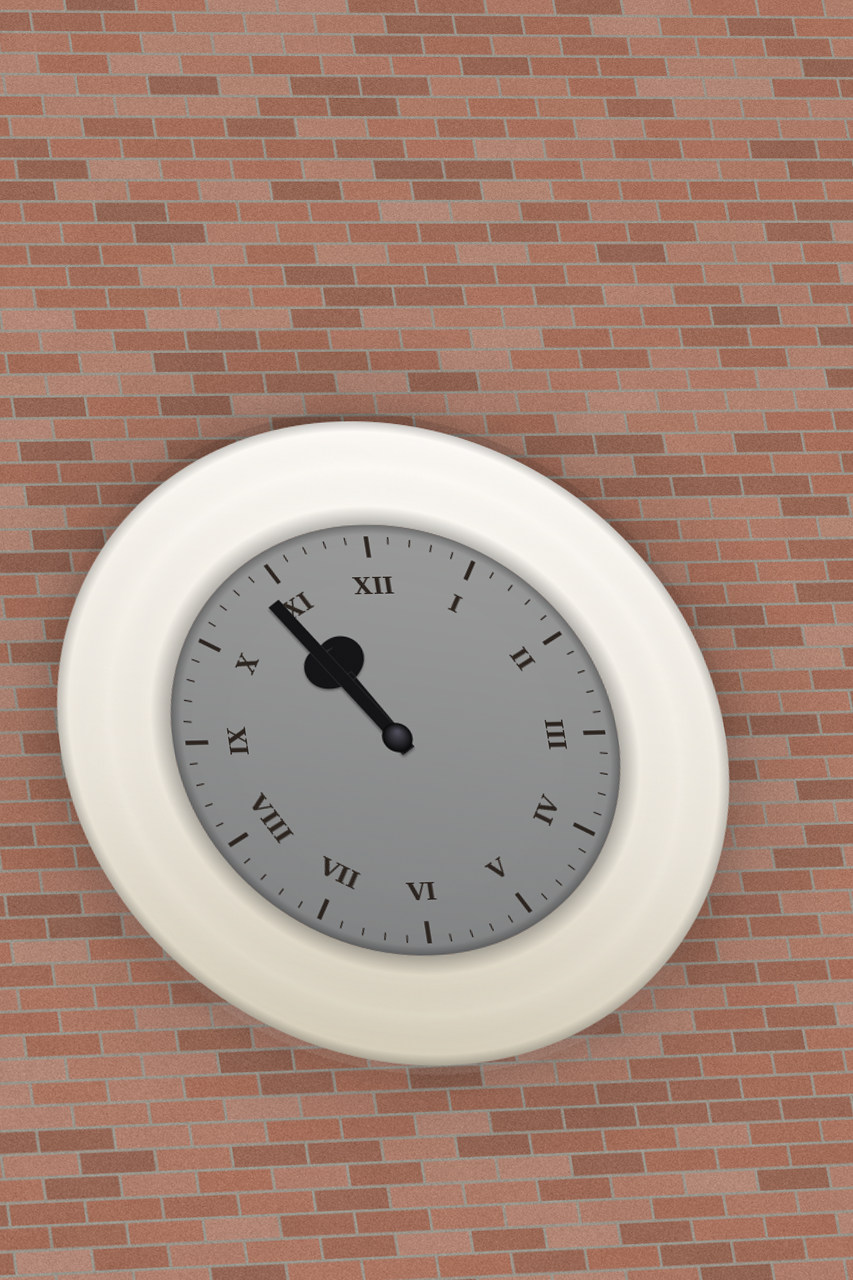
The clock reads h=10 m=54
